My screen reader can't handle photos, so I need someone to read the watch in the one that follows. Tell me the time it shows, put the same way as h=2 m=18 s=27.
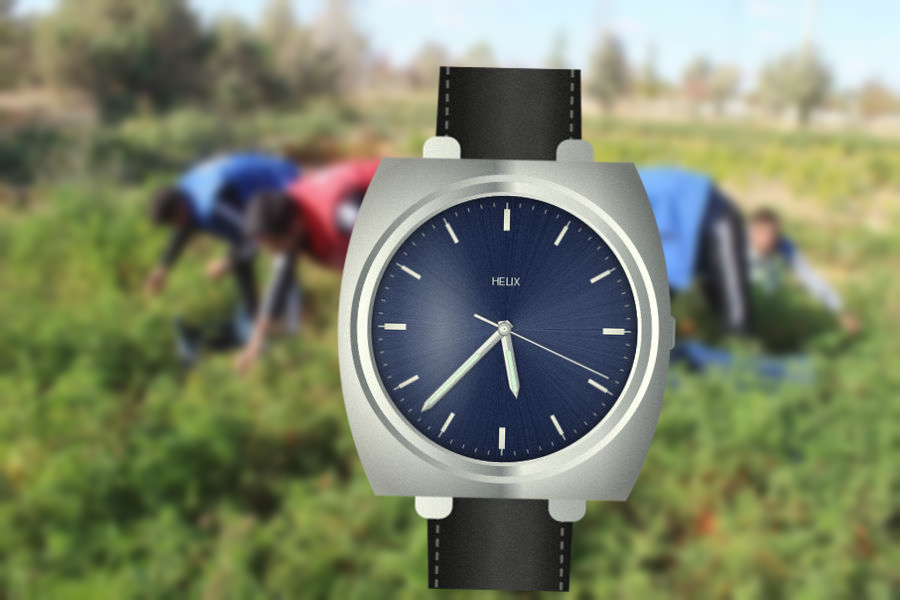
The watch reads h=5 m=37 s=19
